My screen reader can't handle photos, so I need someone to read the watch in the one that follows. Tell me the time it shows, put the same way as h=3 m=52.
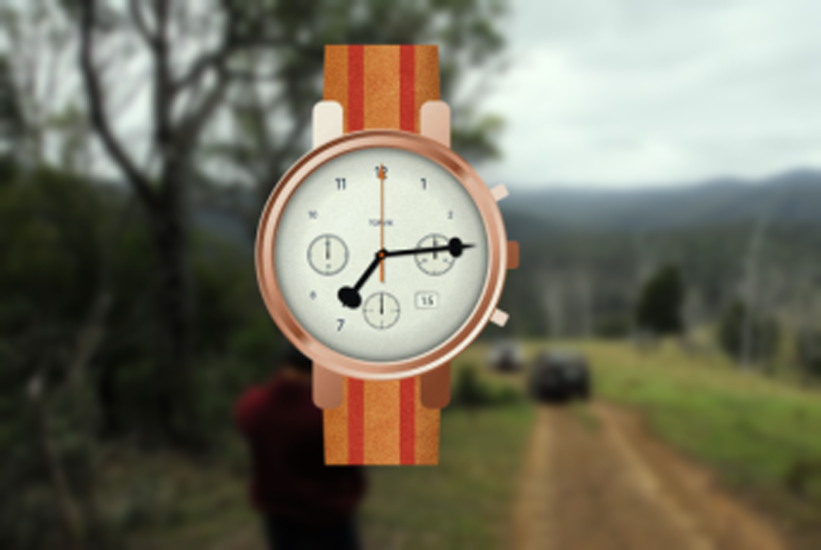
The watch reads h=7 m=14
